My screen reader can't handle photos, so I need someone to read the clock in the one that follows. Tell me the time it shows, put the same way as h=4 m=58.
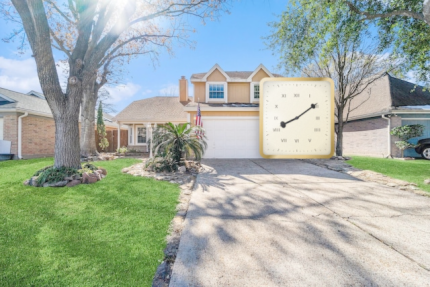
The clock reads h=8 m=9
